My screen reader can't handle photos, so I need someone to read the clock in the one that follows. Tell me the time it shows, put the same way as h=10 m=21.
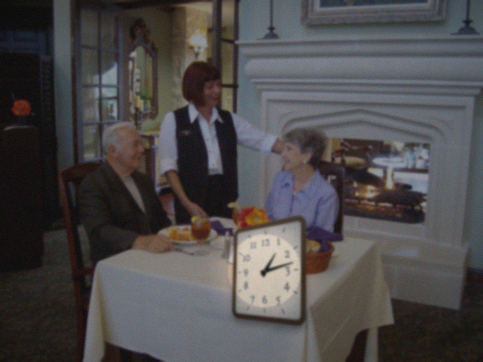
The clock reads h=1 m=13
